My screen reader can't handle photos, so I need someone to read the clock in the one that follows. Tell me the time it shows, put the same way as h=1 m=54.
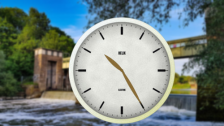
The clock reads h=10 m=25
